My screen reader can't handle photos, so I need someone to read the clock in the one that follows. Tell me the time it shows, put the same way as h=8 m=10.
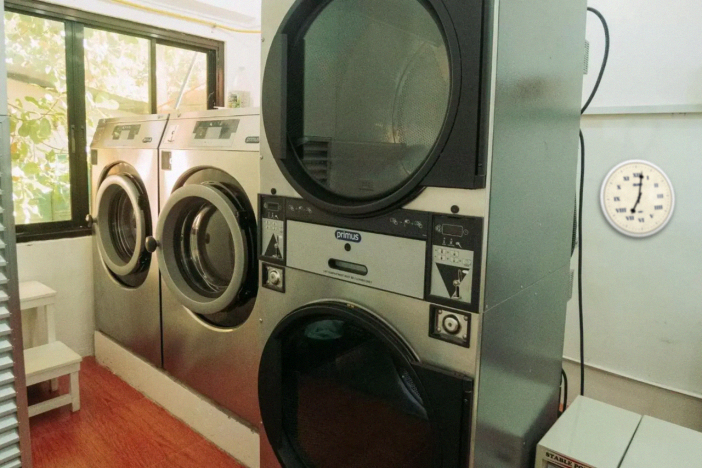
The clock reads h=7 m=2
